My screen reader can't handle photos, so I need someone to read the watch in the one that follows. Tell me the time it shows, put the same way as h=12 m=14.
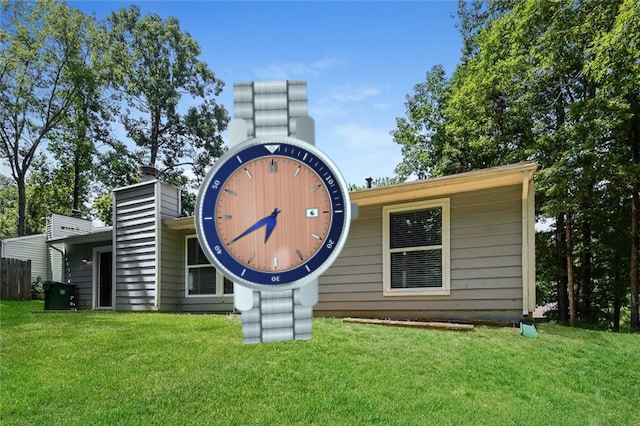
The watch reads h=6 m=40
